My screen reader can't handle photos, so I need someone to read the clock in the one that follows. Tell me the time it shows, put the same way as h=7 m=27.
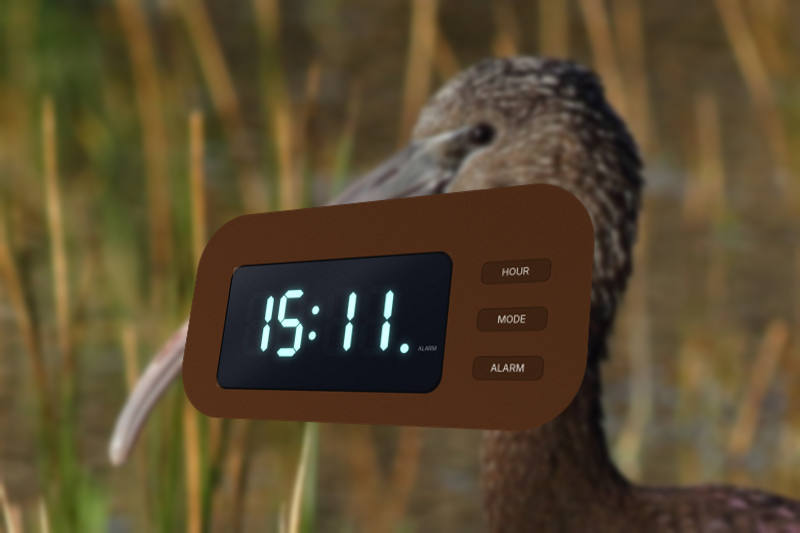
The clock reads h=15 m=11
